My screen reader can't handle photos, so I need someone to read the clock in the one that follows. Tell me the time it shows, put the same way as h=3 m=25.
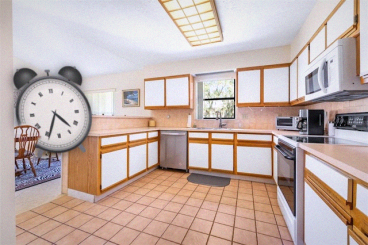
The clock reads h=4 m=34
